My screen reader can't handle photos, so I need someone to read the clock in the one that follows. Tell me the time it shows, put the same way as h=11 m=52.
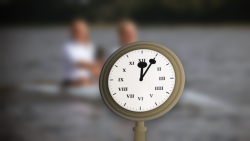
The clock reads h=12 m=5
